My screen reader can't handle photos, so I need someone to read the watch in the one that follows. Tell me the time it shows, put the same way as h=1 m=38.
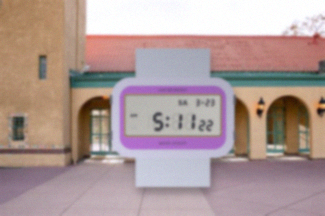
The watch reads h=5 m=11
